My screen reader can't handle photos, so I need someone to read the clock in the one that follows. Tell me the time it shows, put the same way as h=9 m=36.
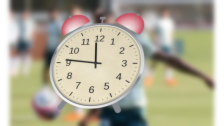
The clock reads h=11 m=46
